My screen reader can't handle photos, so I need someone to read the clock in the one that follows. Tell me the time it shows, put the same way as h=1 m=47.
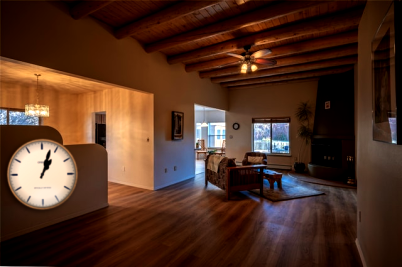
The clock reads h=1 m=3
